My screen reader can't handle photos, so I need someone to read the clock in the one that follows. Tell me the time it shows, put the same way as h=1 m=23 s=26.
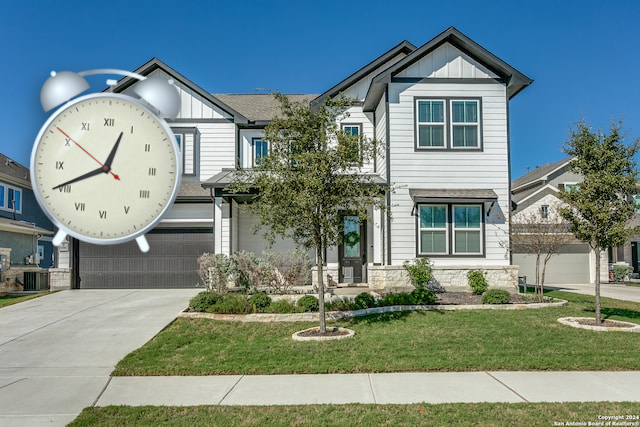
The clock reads h=12 m=40 s=51
